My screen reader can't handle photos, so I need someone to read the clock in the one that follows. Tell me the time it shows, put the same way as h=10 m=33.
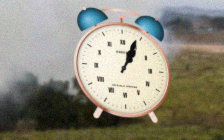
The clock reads h=1 m=4
